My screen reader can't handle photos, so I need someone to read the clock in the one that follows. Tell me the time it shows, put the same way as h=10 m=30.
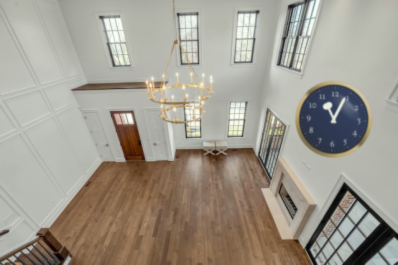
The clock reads h=11 m=4
